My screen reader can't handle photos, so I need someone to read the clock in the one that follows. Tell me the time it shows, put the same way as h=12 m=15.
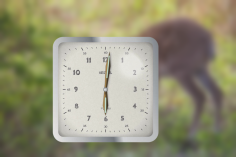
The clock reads h=6 m=1
